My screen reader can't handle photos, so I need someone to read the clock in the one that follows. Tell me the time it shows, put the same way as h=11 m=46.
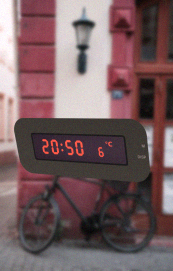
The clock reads h=20 m=50
